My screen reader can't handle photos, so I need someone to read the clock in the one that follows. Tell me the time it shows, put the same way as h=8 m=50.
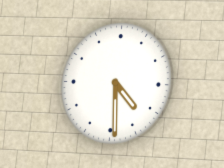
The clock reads h=4 m=29
